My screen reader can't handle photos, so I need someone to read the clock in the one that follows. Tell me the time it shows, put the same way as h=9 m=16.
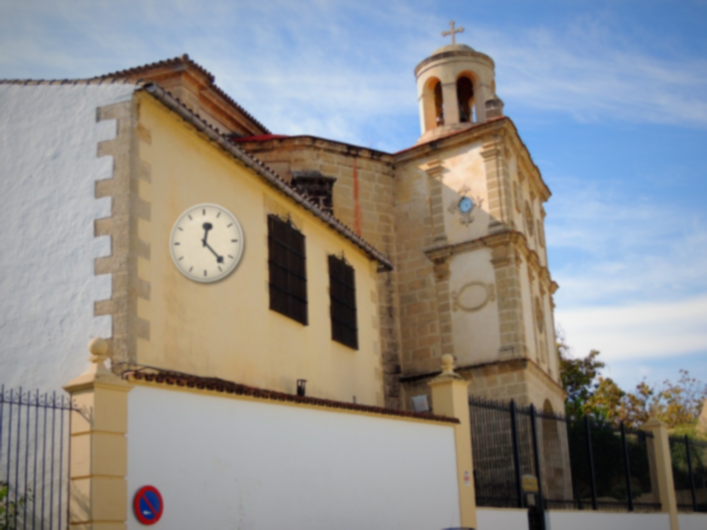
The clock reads h=12 m=23
